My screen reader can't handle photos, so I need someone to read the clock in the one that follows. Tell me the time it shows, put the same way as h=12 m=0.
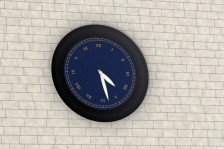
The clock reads h=4 m=28
